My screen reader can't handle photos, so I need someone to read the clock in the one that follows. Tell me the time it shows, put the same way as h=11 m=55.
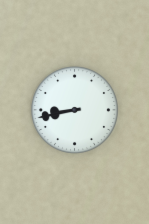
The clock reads h=8 m=43
